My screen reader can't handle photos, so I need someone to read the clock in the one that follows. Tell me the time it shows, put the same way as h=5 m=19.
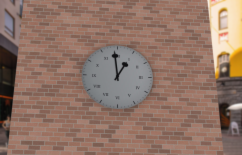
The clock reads h=12 m=59
